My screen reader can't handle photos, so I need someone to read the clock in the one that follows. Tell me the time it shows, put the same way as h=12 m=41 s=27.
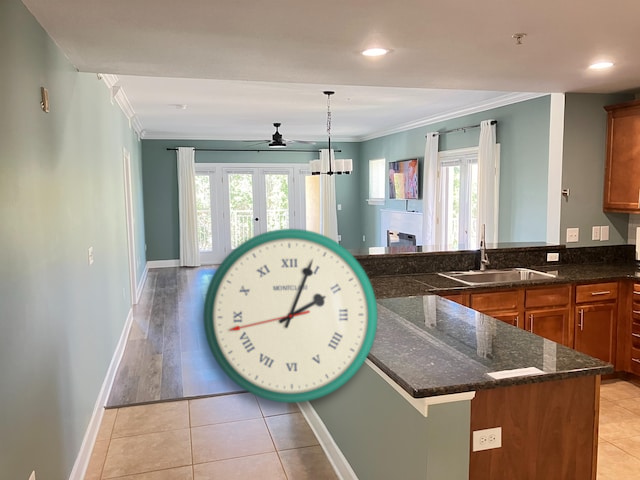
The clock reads h=2 m=3 s=43
